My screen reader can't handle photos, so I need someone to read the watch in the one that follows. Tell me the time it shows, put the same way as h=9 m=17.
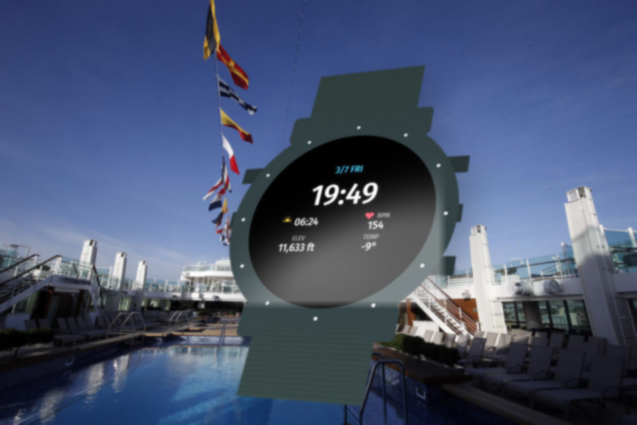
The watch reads h=19 m=49
